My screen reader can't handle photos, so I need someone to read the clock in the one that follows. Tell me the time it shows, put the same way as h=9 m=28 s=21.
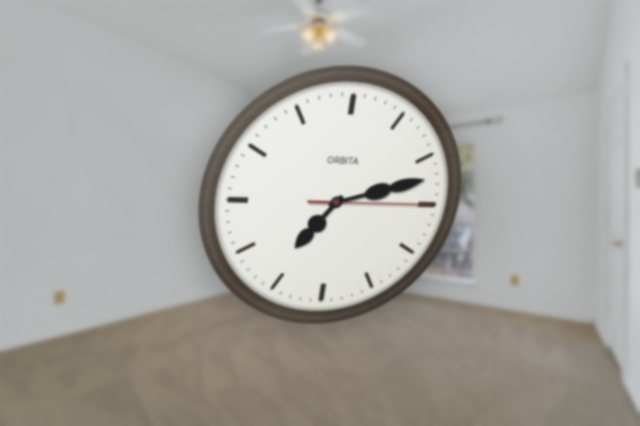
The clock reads h=7 m=12 s=15
